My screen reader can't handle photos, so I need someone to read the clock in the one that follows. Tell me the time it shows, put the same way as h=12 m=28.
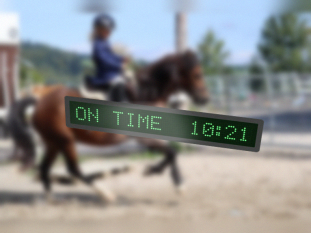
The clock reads h=10 m=21
